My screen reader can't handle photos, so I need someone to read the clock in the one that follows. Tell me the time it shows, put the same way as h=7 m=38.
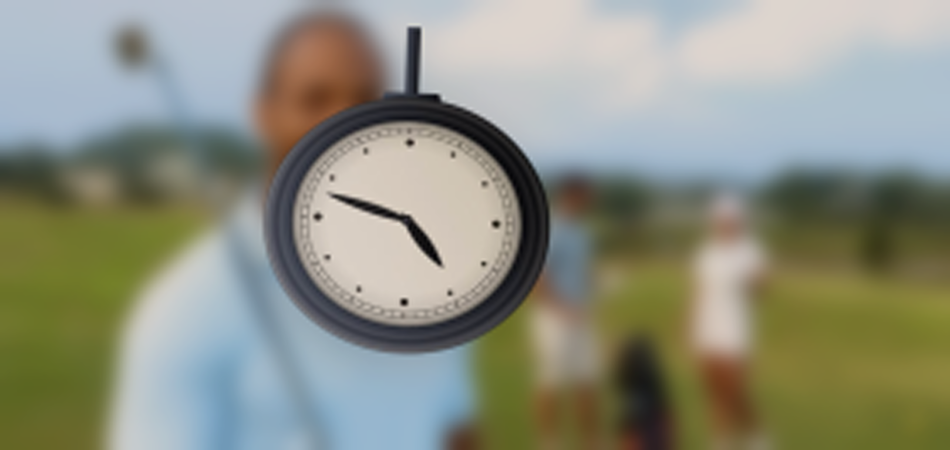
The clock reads h=4 m=48
